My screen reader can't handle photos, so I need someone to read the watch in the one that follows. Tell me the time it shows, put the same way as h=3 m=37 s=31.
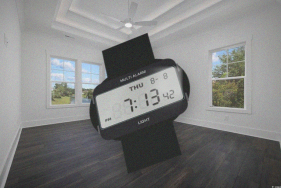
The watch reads h=7 m=13 s=42
